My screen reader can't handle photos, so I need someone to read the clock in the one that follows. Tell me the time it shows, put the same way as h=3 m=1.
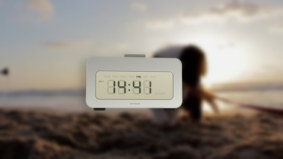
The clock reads h=14 m=41
